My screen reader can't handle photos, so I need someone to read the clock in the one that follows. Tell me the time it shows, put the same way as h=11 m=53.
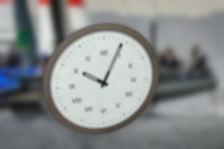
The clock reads h=10 m=4
